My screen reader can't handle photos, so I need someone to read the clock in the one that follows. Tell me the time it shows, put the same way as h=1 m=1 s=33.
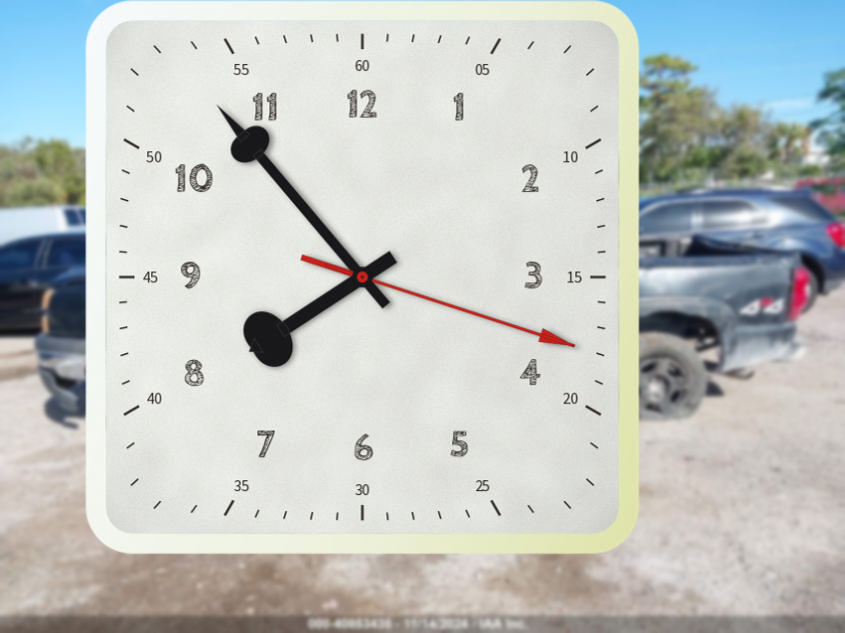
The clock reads h=7 m=53 s=18
